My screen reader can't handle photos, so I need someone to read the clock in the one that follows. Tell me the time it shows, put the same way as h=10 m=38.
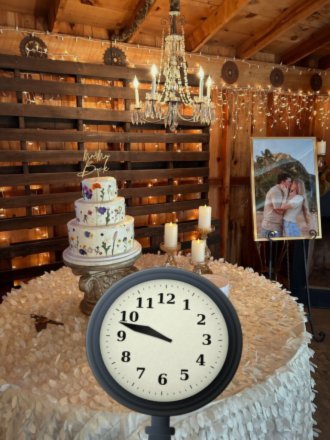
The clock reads h=9 m=48
